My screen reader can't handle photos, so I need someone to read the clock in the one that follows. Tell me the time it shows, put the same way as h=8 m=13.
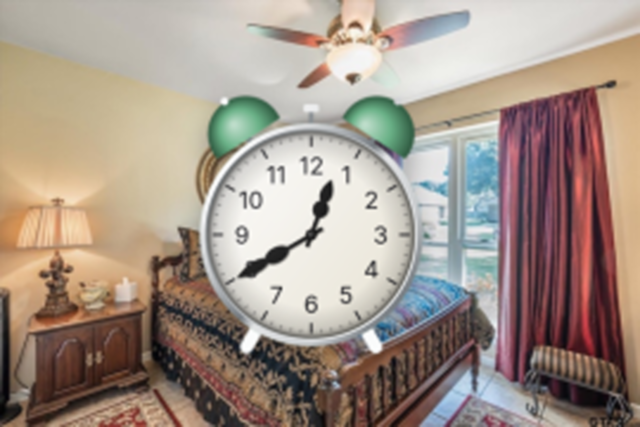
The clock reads h=12 m=40
